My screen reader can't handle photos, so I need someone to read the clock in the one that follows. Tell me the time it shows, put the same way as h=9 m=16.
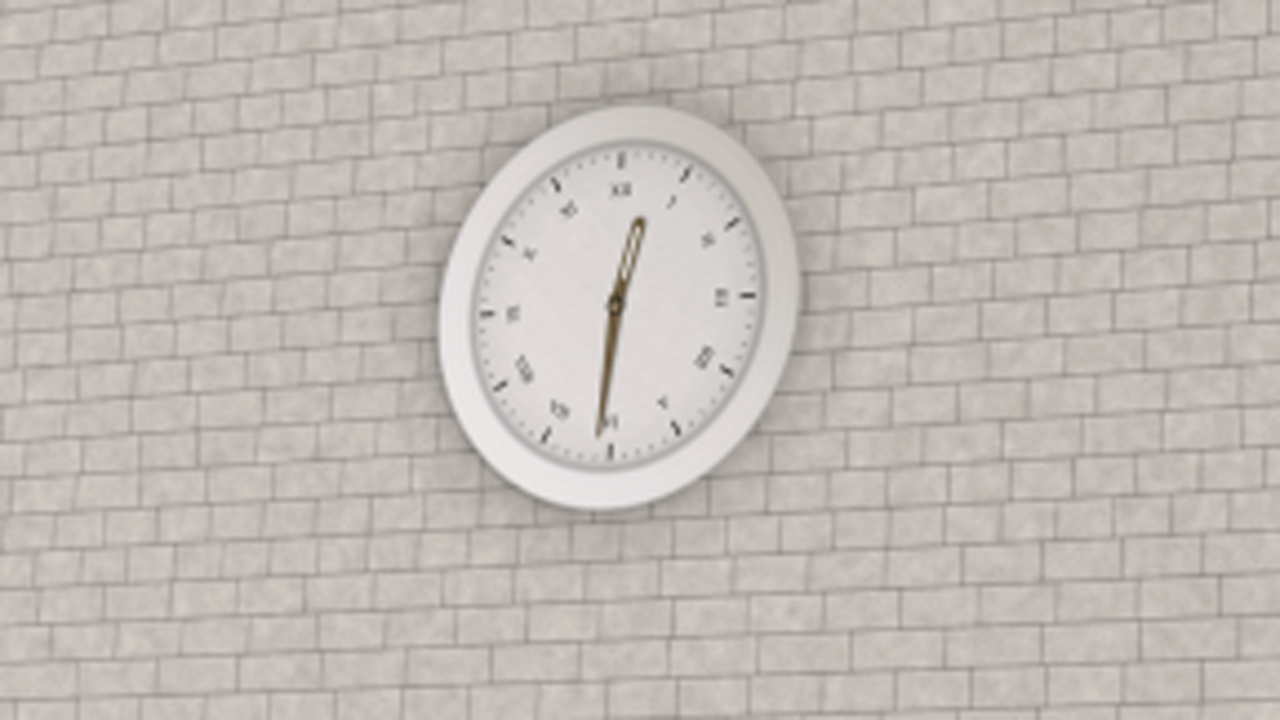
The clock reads h=12 m=31
